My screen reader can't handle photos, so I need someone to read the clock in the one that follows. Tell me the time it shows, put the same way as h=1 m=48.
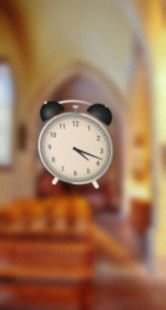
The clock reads h=4 m=18
